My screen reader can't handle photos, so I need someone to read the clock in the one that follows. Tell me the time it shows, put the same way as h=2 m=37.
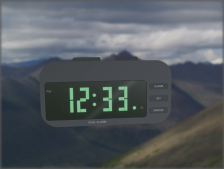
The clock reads h=12 m=33
